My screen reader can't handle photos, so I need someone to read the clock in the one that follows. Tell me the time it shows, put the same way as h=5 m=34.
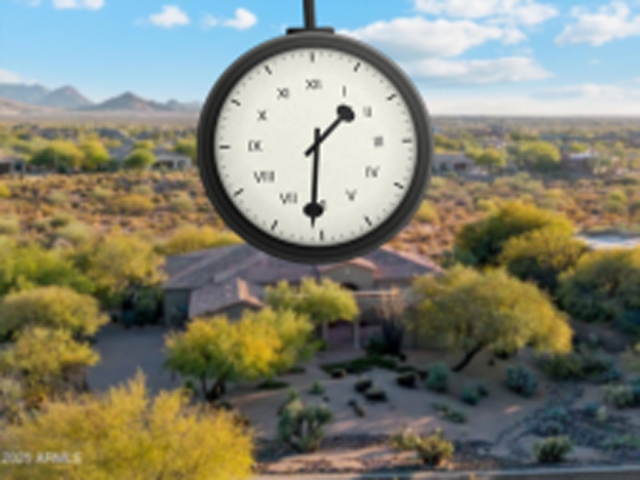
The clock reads h=1 m=31
